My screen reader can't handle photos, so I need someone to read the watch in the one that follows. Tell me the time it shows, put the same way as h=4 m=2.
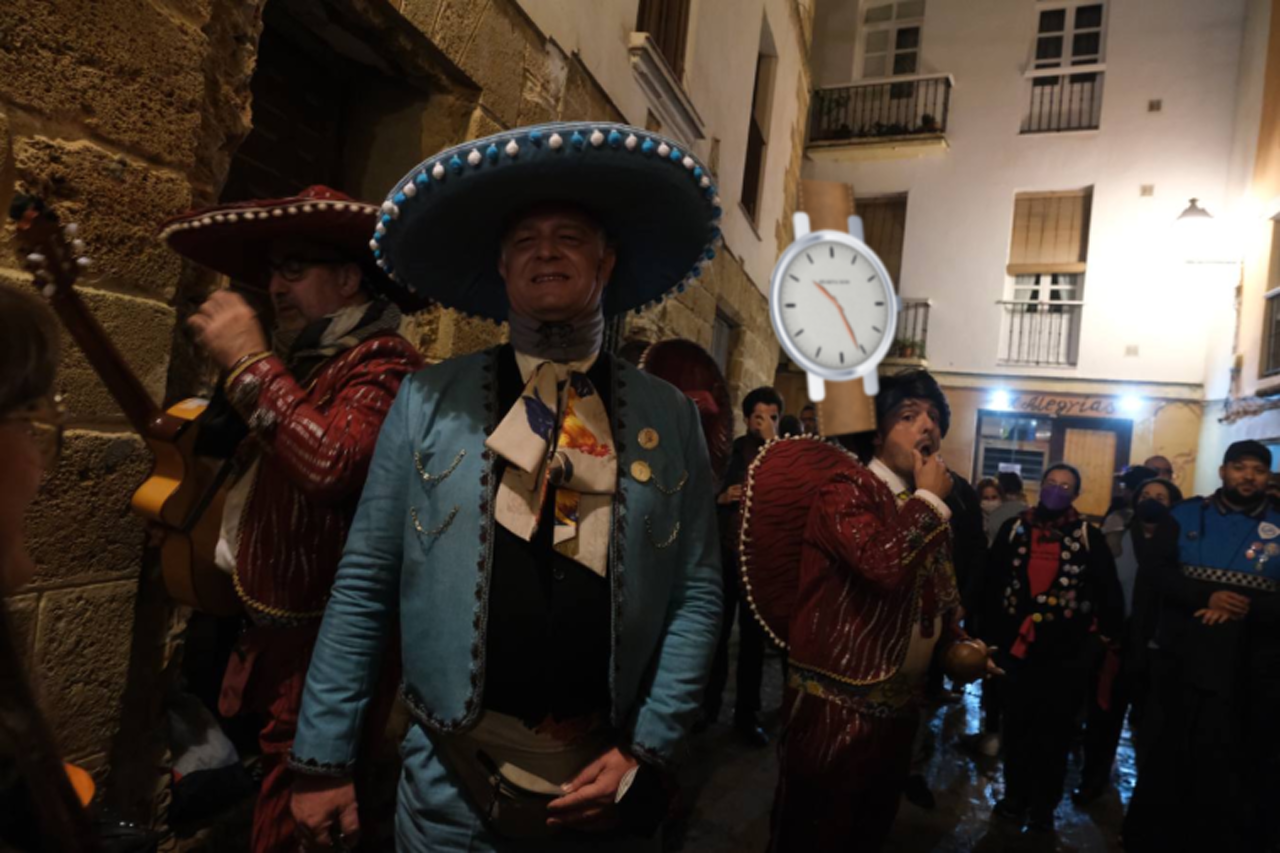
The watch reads h=10 m=26
